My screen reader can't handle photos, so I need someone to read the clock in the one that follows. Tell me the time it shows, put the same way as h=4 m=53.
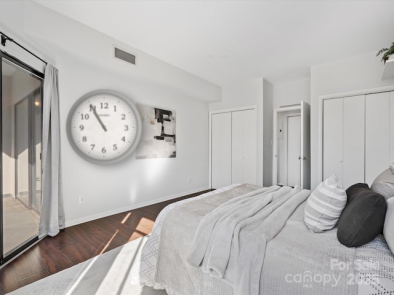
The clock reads h=10 m=55
